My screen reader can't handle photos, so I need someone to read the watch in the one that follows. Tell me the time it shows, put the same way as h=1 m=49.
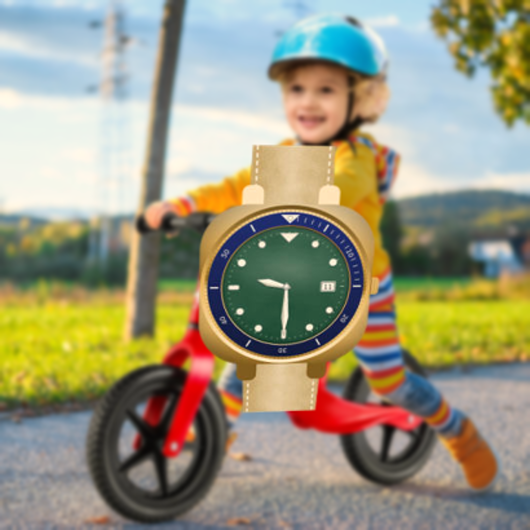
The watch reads h=9 m=30
